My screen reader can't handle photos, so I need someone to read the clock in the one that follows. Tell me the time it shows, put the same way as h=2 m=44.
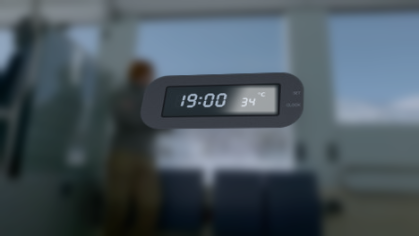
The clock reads h=19 m=0
